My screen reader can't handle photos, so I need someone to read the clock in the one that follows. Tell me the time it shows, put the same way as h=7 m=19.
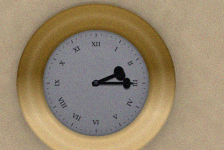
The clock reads h=2 m=15
